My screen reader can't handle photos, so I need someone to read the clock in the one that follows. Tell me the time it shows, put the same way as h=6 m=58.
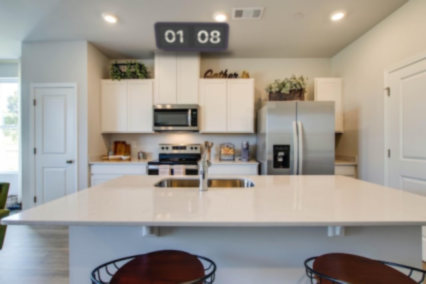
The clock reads h=1 m=8
